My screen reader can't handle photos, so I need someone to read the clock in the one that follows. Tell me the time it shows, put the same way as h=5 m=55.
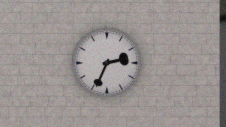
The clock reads h=2 m=34
